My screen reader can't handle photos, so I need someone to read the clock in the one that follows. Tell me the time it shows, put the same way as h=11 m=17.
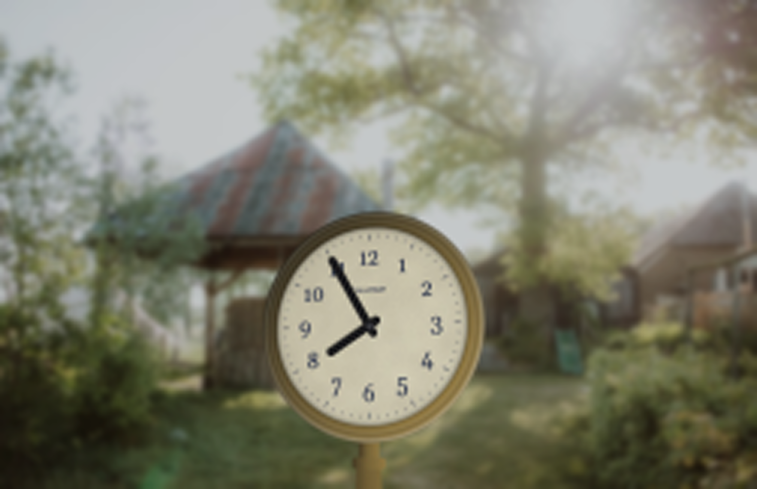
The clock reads h=7 m=55
